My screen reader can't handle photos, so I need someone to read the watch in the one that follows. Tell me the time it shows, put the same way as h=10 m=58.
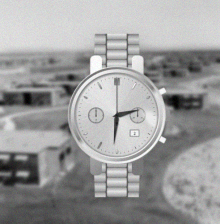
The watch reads h=2 m=31
